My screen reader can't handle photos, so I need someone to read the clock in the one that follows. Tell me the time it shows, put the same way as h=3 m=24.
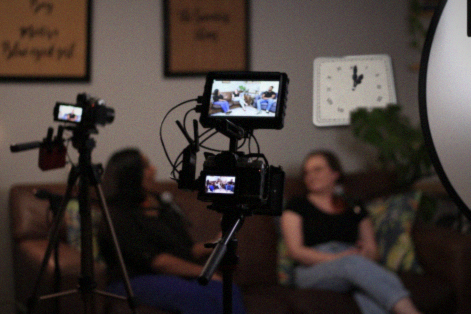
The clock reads h=1 m=1
